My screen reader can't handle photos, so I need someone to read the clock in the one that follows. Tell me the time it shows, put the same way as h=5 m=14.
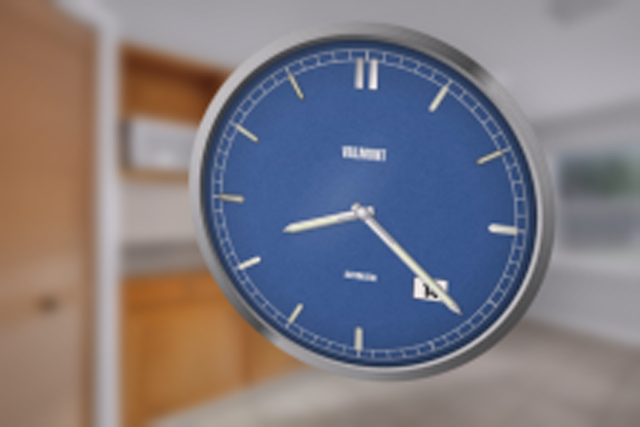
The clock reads h=8 m=22
